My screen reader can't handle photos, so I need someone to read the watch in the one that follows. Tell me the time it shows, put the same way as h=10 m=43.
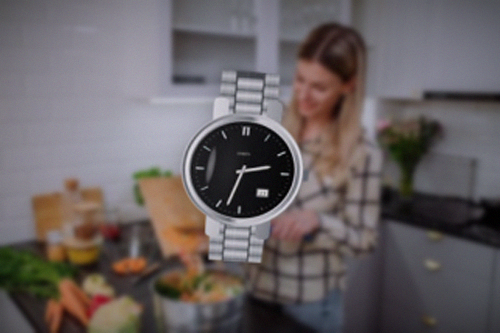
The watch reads h=2 m=33
